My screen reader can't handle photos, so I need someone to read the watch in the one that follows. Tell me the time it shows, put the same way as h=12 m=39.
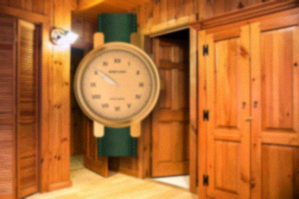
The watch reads h=9 m=51
